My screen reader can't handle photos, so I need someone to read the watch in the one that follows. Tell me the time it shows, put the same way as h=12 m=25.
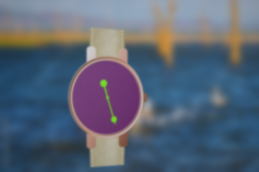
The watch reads h=11 m=27
